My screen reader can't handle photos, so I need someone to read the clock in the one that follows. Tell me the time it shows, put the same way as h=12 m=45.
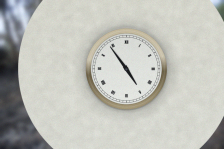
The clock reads h=4 m=54
